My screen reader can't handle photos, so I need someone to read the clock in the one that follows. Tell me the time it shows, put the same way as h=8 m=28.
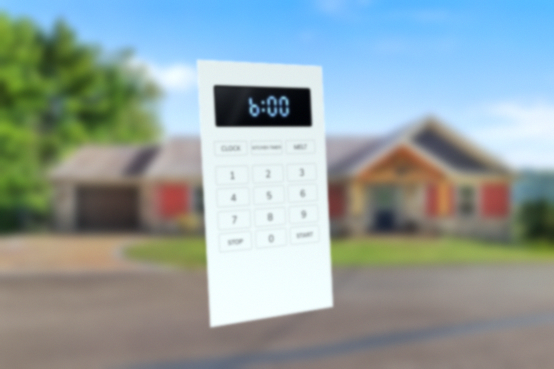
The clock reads h=6 m=0
